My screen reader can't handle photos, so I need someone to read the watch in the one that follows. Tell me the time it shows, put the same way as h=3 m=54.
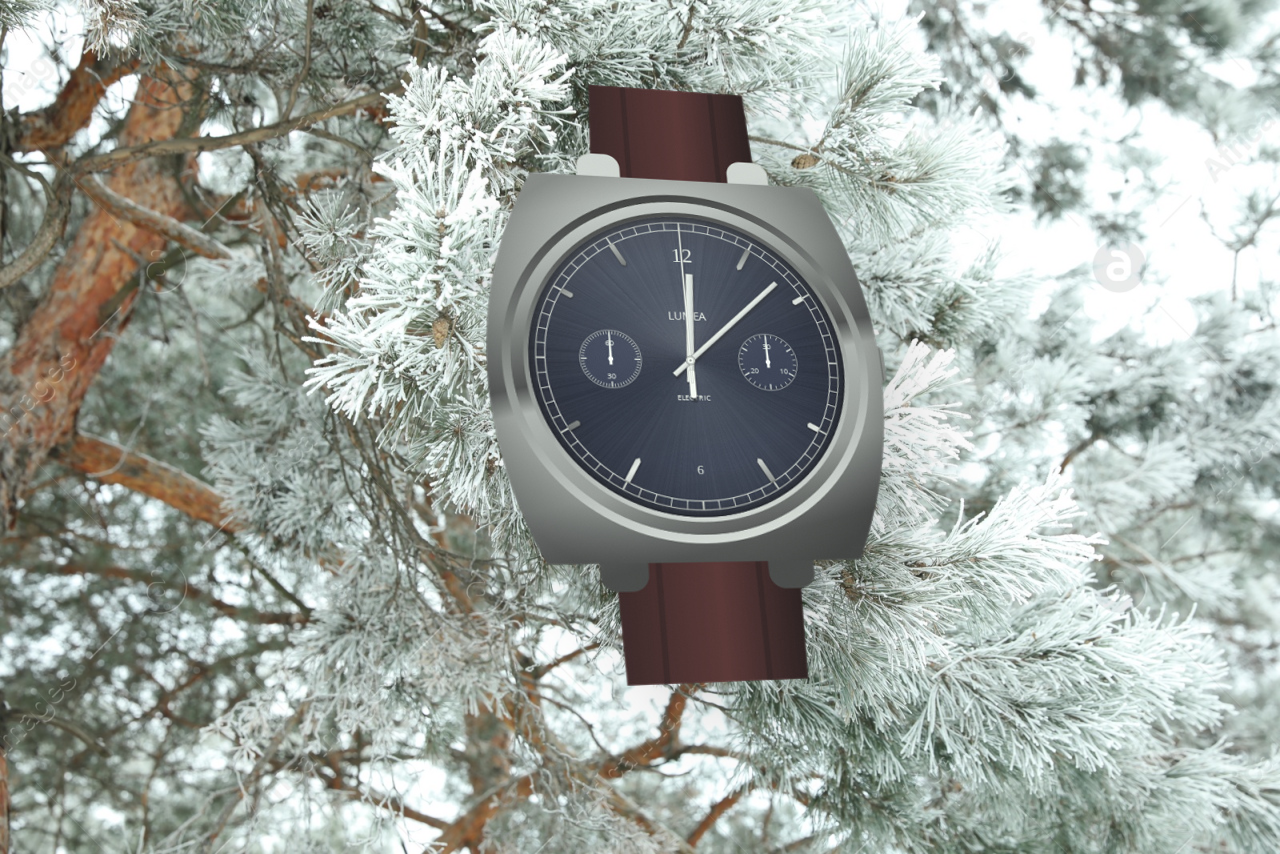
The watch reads h=12 m=8
